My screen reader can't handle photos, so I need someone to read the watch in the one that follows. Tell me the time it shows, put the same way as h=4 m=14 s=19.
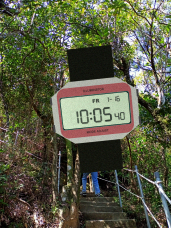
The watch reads h=10 m=5 s=40
